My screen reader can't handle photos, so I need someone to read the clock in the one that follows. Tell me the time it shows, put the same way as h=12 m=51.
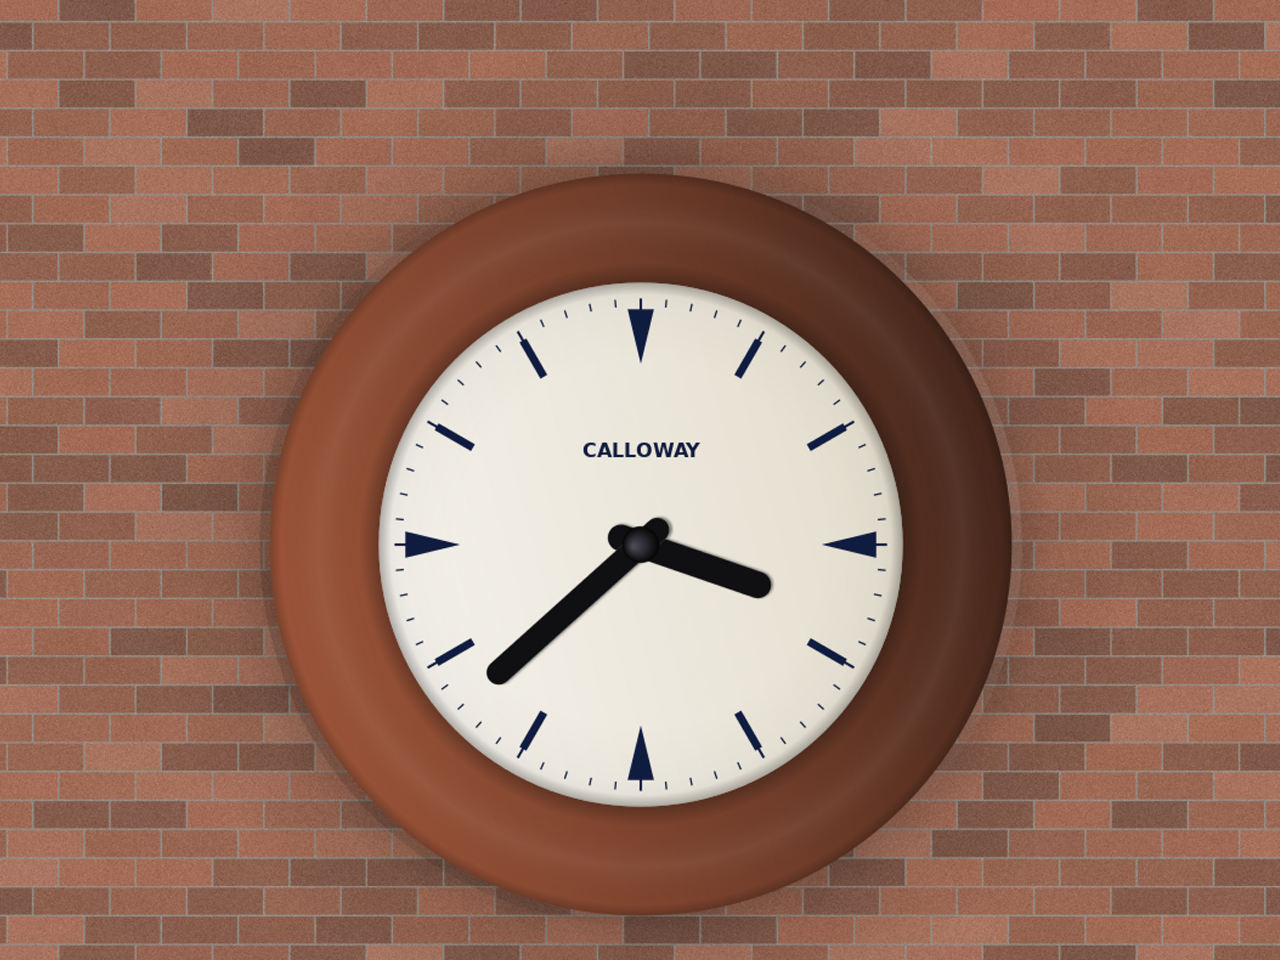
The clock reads h=3 m=38
